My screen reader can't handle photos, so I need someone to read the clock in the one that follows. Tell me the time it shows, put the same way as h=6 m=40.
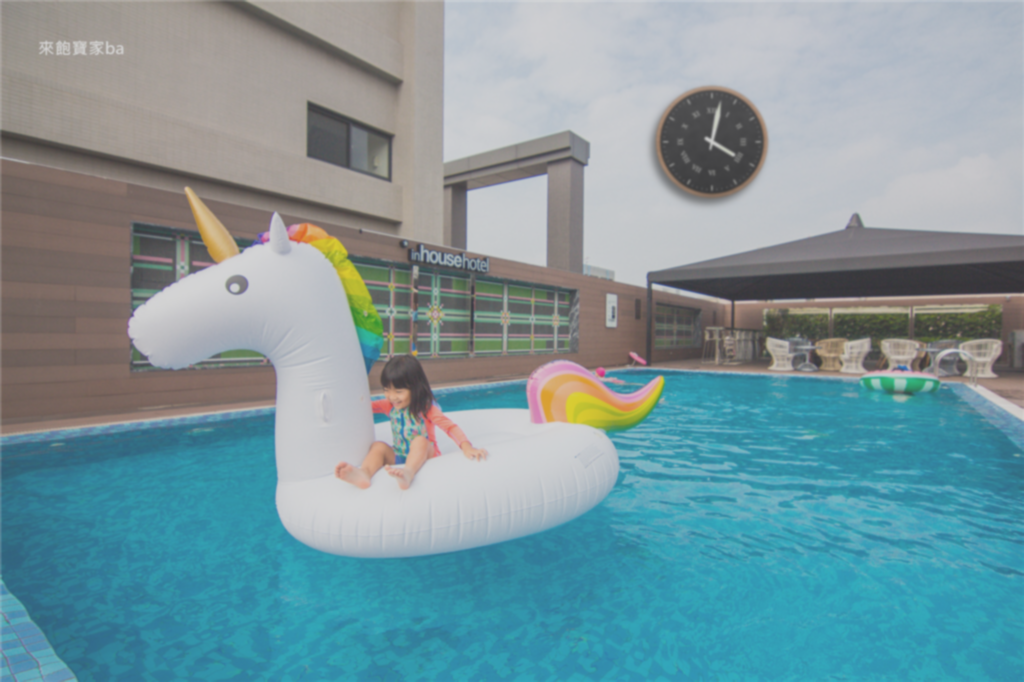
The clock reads h=4 m=2
